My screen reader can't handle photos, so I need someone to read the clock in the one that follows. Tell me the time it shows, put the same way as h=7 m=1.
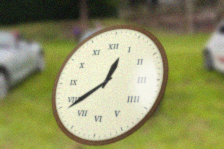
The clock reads h=12 m=39
